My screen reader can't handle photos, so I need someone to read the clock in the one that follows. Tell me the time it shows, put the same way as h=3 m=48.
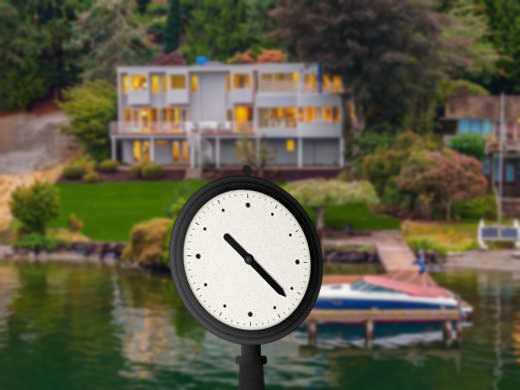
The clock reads h=10 m=22
